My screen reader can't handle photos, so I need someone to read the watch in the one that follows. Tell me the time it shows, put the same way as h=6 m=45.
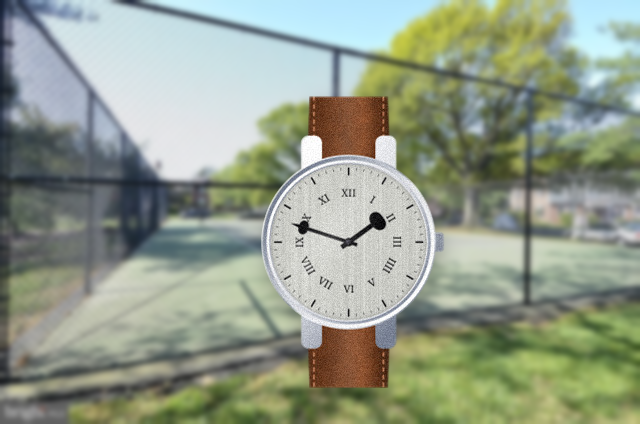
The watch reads h=1 m=48
